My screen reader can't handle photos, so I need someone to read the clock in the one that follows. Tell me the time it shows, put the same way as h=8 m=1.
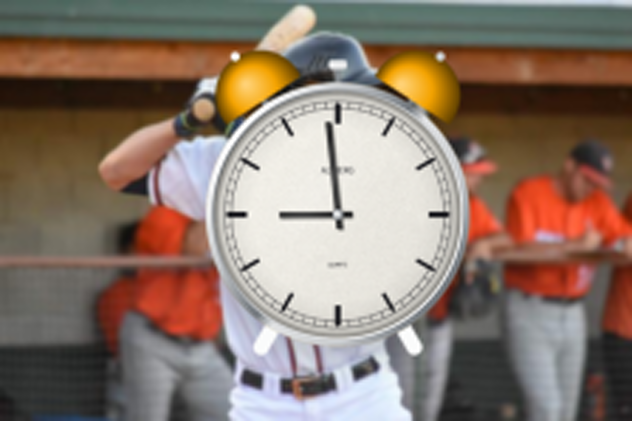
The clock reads h=8 m=59
